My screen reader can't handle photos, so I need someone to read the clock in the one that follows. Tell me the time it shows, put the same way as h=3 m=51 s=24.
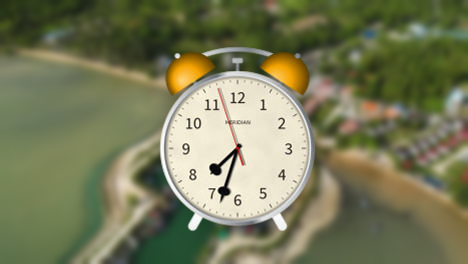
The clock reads h=7 m=32 s=57
